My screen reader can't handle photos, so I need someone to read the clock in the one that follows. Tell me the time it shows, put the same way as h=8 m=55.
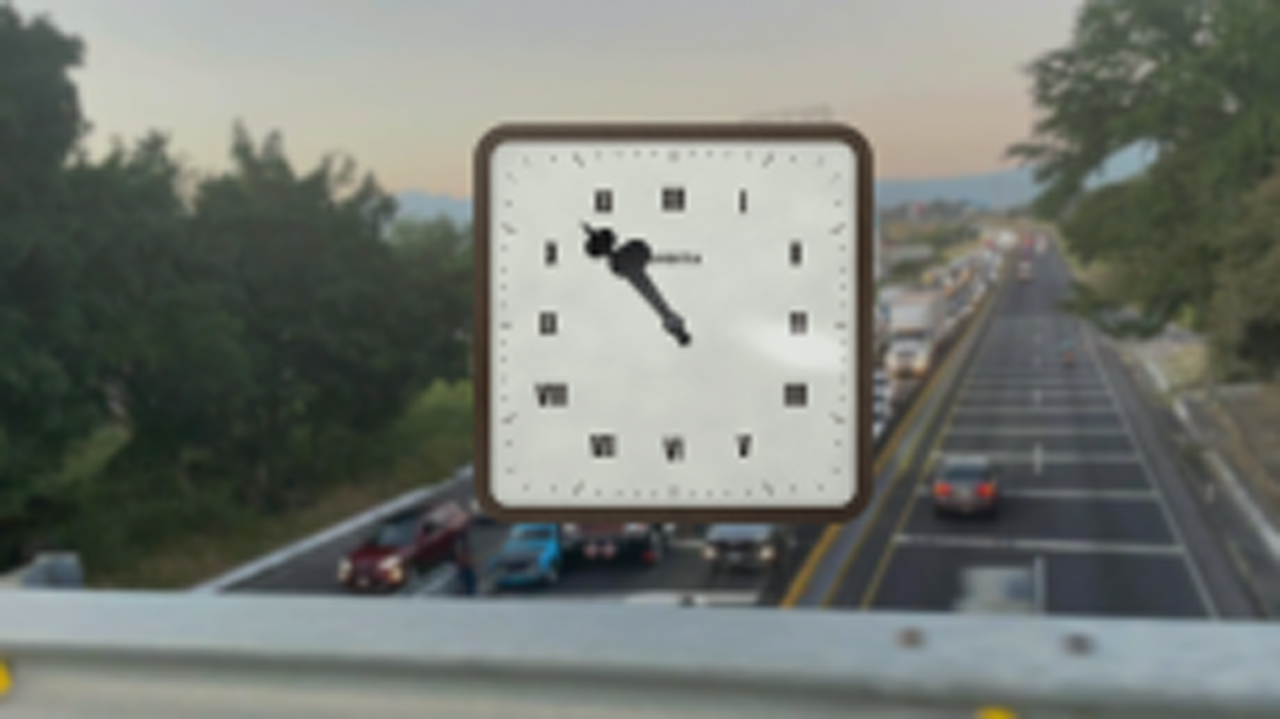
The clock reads h=10 m=53
